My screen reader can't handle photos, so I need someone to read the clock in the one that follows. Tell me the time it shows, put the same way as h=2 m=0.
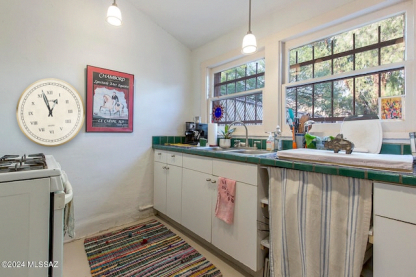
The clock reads h=12 m=57
